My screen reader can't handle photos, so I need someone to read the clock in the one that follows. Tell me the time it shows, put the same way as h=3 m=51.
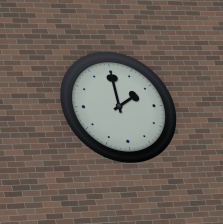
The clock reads h=2 m=0
